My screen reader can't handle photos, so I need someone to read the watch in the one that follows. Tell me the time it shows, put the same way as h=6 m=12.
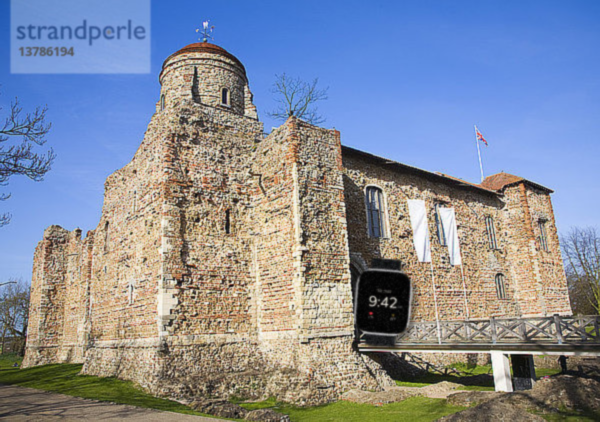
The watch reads h=9 m=42
